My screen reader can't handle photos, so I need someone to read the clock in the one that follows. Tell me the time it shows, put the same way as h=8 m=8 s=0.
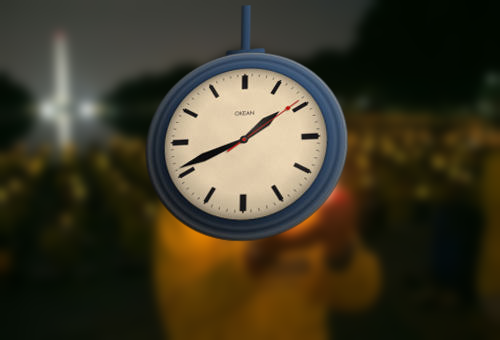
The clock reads h=1 m=41 s=9
